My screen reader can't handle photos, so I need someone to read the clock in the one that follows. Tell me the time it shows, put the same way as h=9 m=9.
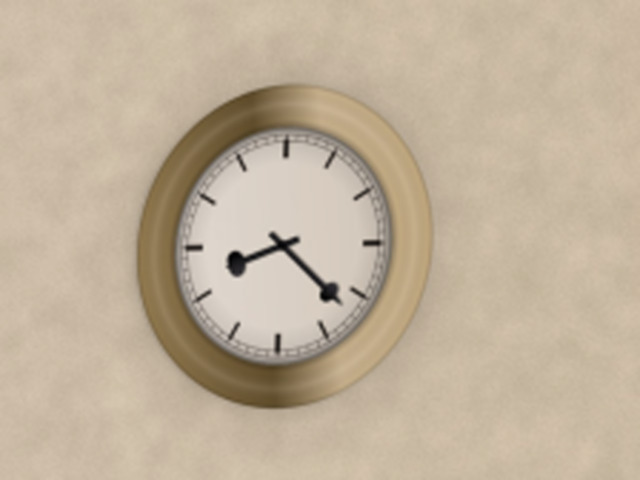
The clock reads h=8 m=22
